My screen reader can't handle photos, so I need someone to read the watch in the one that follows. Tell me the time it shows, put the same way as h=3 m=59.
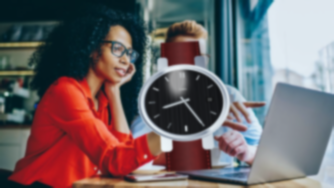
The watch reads h=8 m=25
